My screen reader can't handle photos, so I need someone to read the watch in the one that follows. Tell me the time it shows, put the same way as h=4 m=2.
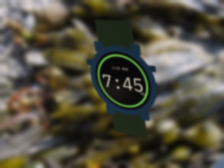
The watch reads h=7 m=45
